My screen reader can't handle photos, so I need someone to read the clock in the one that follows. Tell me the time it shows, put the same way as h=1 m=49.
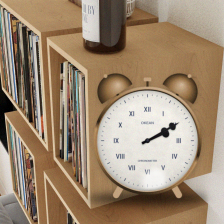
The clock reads h=2 m=10
